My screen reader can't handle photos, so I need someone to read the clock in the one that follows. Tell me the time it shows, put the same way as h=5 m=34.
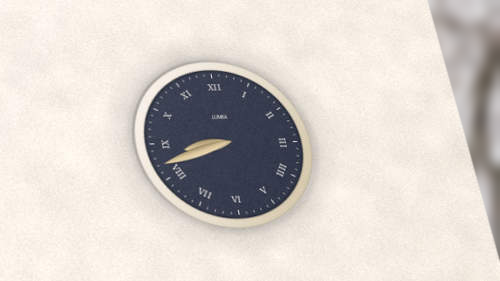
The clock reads h=8 m=42
